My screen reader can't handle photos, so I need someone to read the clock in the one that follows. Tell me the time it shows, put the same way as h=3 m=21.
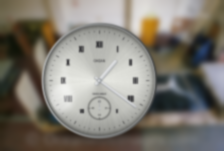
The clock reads h=1 m=21
